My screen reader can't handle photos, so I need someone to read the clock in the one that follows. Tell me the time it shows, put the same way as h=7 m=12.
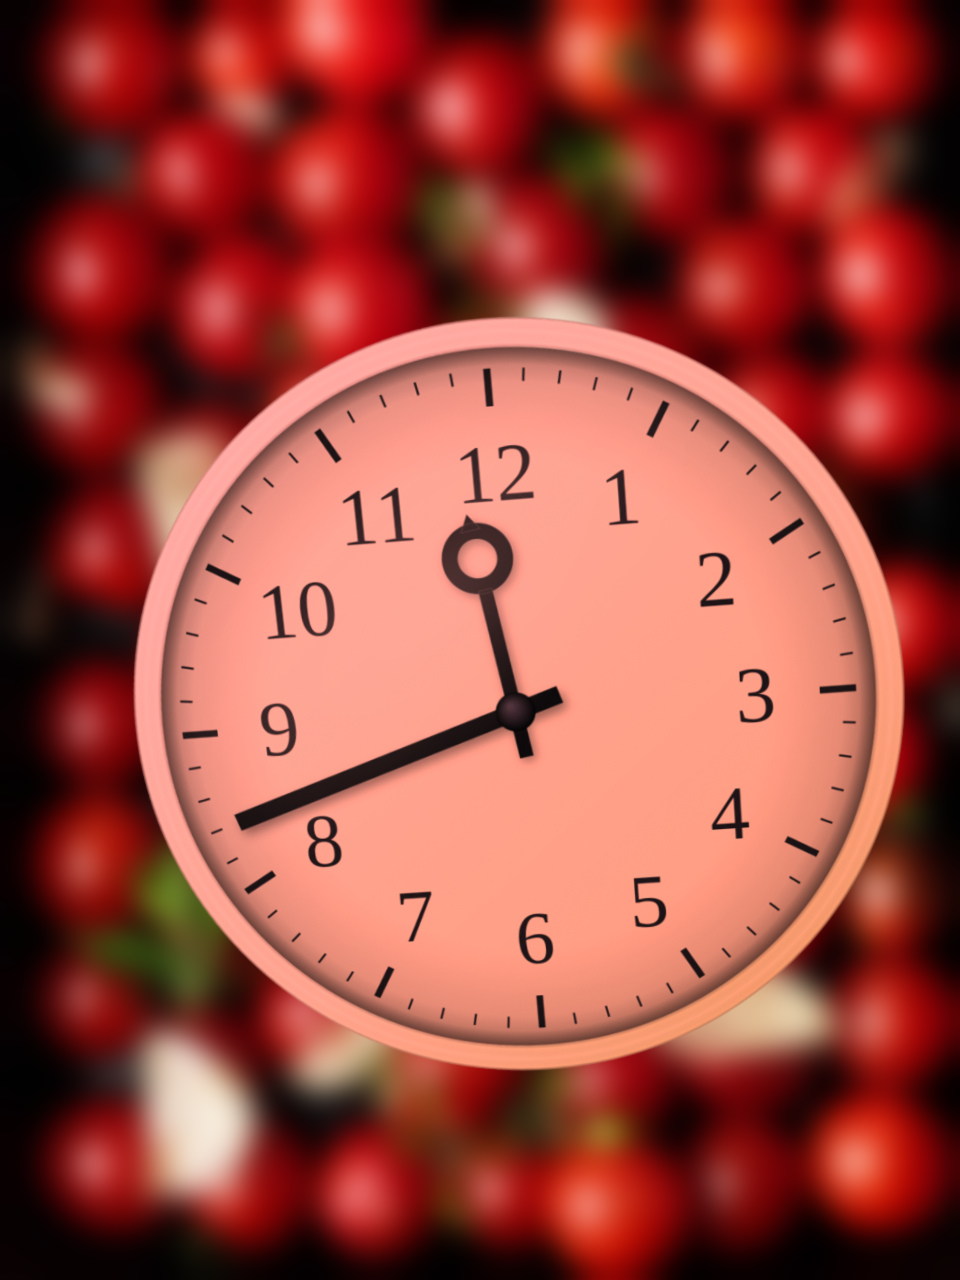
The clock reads h=11 m=42
